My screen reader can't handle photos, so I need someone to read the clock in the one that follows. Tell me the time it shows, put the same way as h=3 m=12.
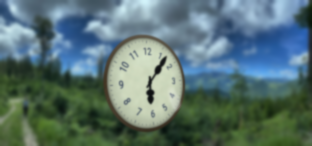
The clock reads h=6 m=7
